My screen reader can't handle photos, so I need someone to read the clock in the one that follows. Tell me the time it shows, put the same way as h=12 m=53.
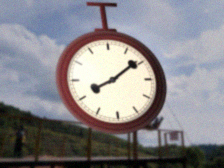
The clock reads h=8 m=9
